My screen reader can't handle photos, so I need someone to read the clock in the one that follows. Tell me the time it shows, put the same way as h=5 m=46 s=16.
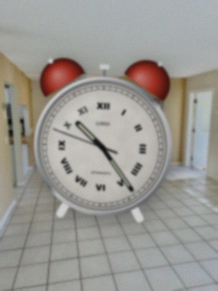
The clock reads h=10 m=23 s=48
